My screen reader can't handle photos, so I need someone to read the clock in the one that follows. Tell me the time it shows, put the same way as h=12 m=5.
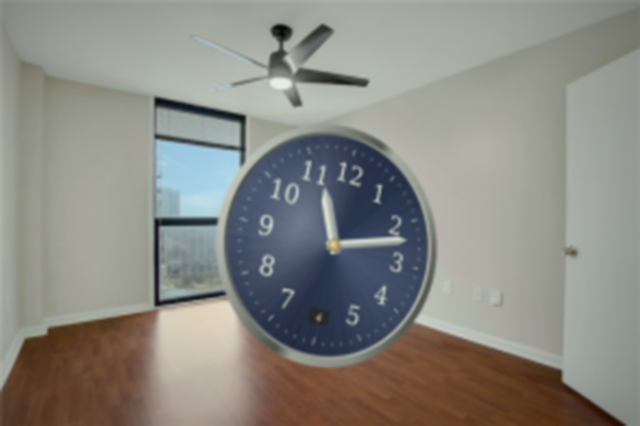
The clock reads h=11 m=12
